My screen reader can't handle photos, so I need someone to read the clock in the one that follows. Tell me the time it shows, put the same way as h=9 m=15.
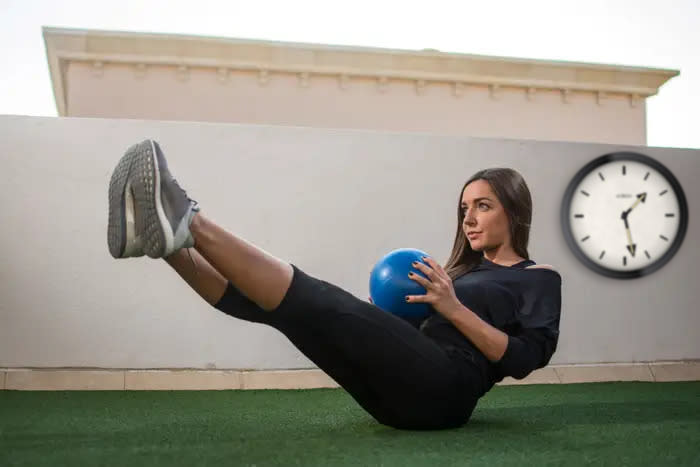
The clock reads h=1 m=28
